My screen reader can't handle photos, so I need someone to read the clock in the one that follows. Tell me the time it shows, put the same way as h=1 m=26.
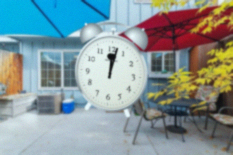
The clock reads h=12 m=2
